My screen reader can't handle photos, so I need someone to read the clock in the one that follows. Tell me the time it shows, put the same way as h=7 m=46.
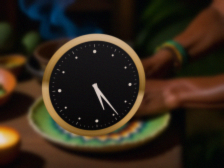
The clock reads h=5 m=24
